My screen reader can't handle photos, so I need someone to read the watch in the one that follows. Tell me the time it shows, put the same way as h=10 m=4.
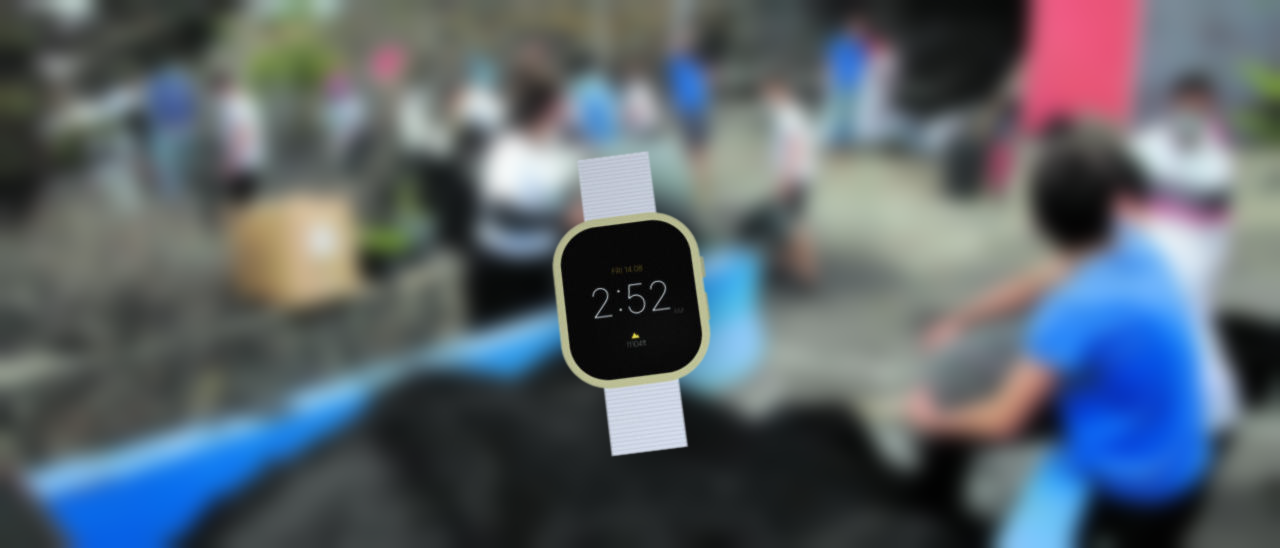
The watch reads h=2 m=52
